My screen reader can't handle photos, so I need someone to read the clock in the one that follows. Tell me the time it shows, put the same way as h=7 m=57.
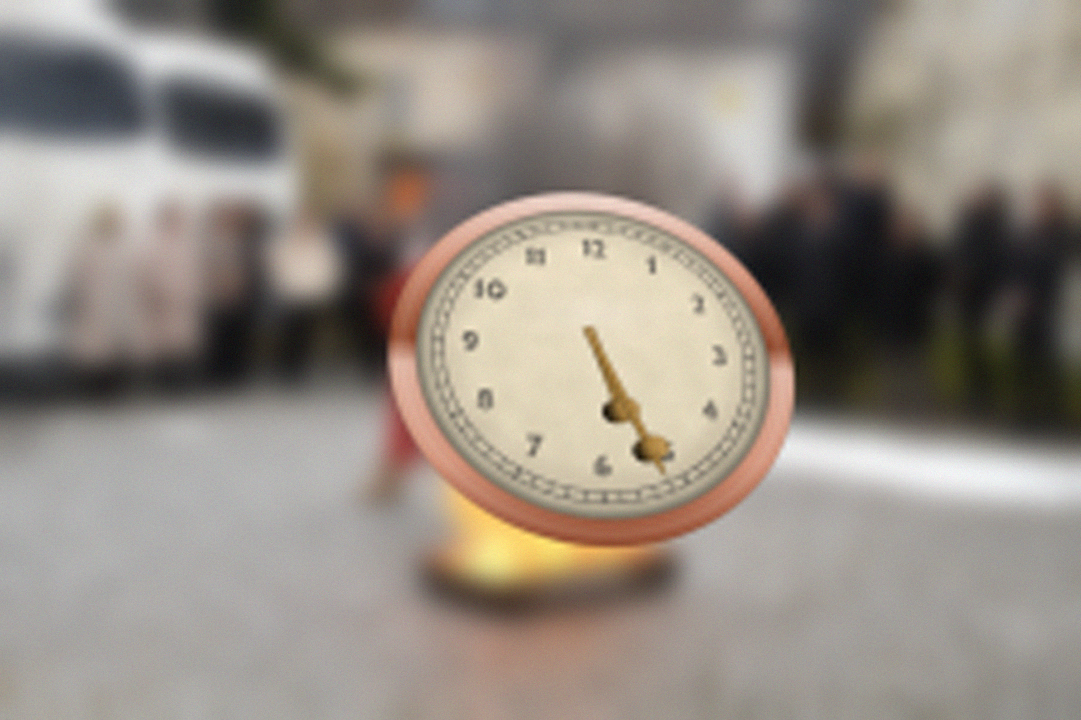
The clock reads h=5 m=26
